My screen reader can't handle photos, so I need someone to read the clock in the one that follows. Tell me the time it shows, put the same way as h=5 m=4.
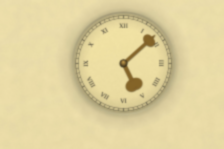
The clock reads h=5 m=8
